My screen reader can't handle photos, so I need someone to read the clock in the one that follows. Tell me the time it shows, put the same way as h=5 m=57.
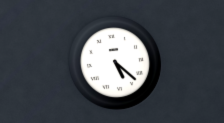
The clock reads h=5 m=23
